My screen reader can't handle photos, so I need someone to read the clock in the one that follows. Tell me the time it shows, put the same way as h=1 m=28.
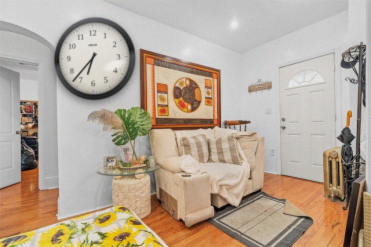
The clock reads h=6 m=37
